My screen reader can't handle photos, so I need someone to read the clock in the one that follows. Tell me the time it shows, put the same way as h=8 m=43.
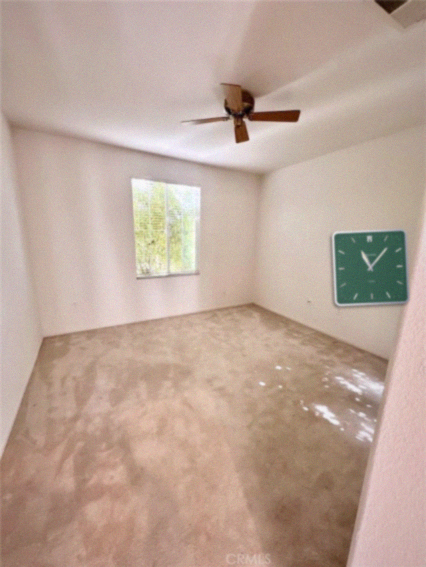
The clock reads h=11 m=7
